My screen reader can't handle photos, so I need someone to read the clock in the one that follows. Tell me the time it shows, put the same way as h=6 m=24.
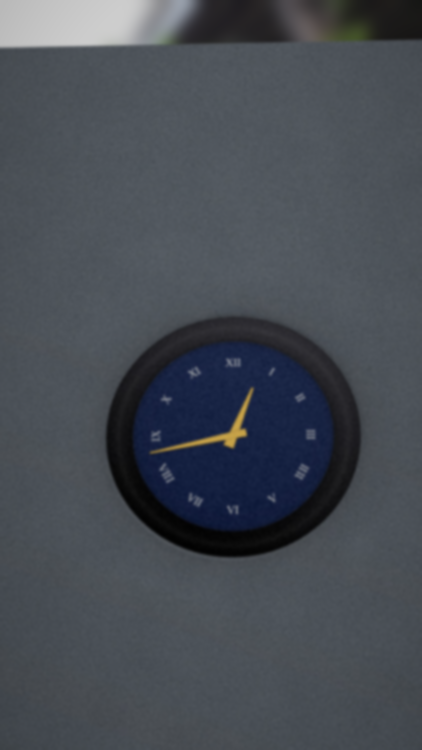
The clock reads h=12 m=43
